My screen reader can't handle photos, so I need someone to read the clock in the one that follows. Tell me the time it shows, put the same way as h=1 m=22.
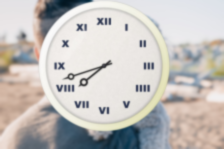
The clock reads h=7 m=42
